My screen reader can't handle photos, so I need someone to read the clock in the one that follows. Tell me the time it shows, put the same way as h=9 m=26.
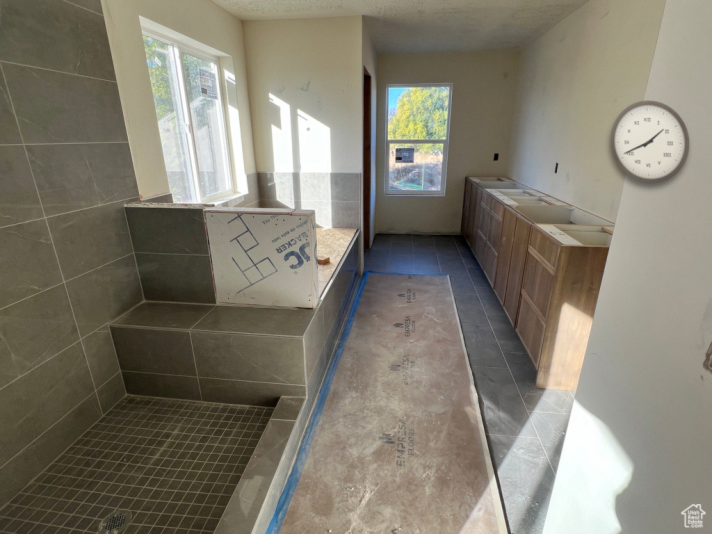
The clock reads h=1 m=41
